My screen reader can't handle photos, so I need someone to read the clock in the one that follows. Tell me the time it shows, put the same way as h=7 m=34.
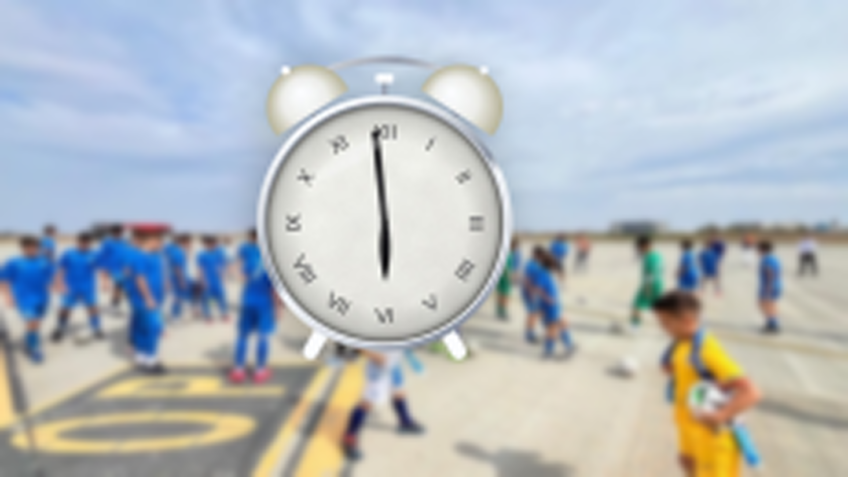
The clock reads h=5 m=59
